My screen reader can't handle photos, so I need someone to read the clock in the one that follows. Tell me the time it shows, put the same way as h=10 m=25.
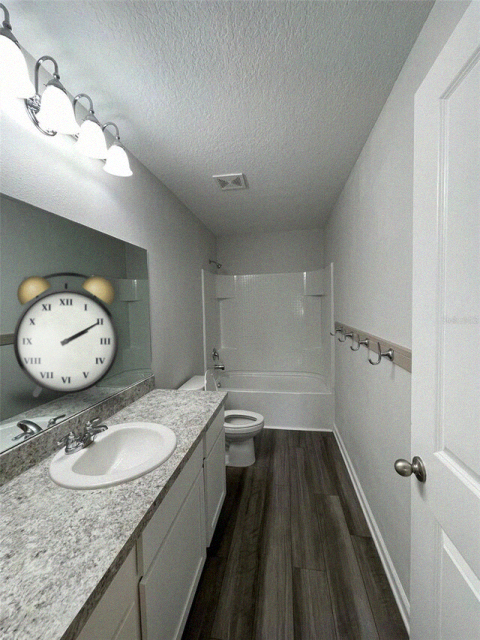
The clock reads h=2 m=10
